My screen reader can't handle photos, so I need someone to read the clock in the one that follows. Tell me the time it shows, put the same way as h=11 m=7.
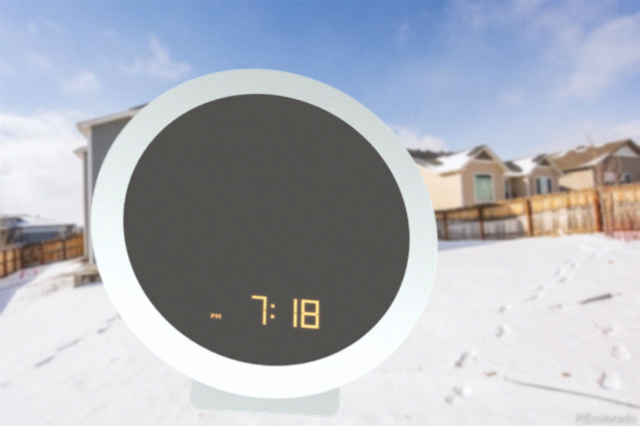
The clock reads h=7 m=18
